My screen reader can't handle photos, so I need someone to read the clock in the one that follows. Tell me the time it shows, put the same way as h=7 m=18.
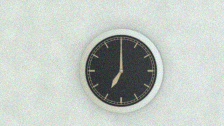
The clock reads h=7 m=0
